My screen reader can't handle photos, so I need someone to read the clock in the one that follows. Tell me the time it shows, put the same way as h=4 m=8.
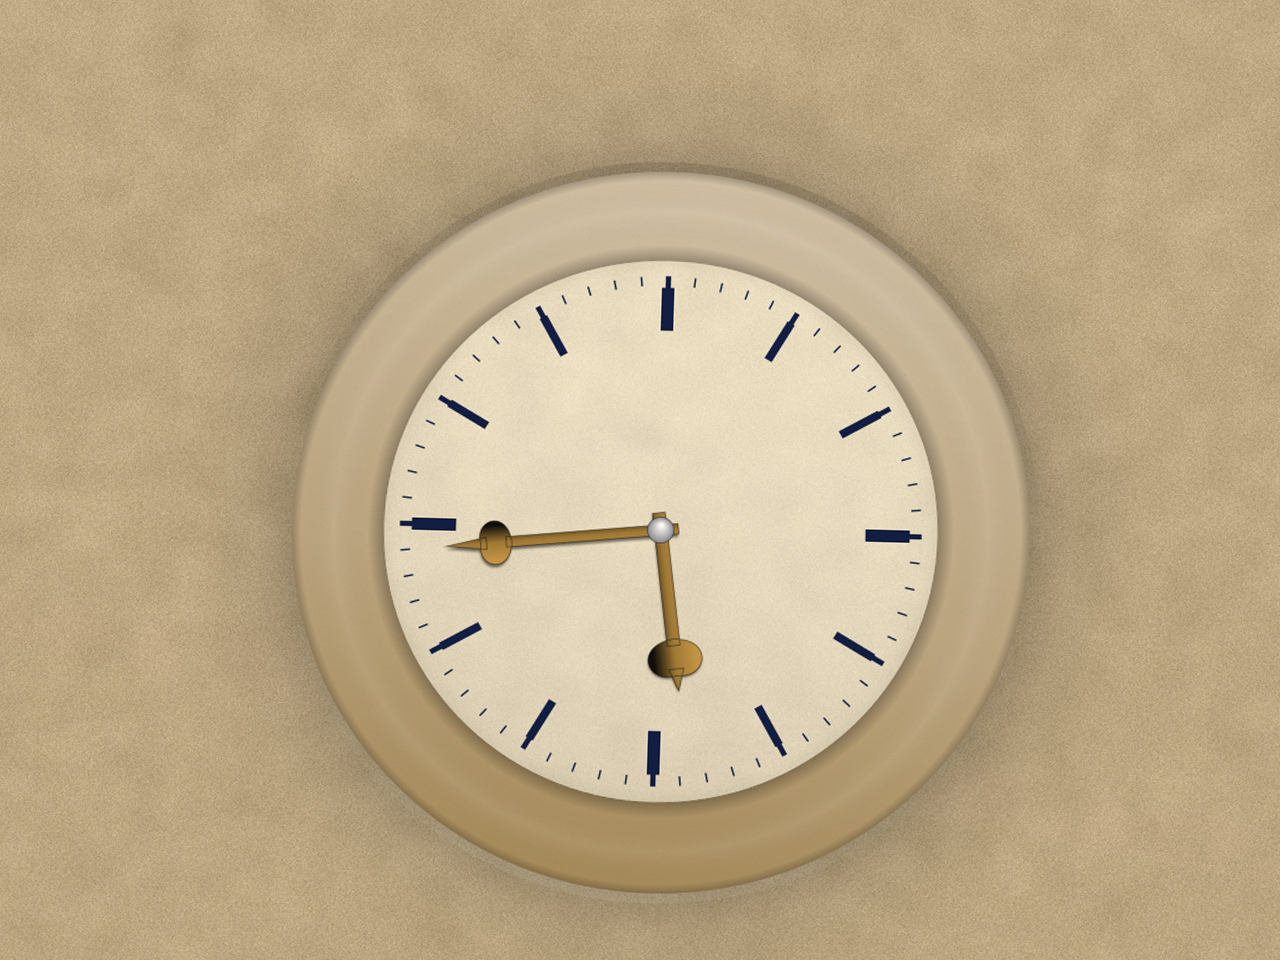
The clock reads h=5 m=44
